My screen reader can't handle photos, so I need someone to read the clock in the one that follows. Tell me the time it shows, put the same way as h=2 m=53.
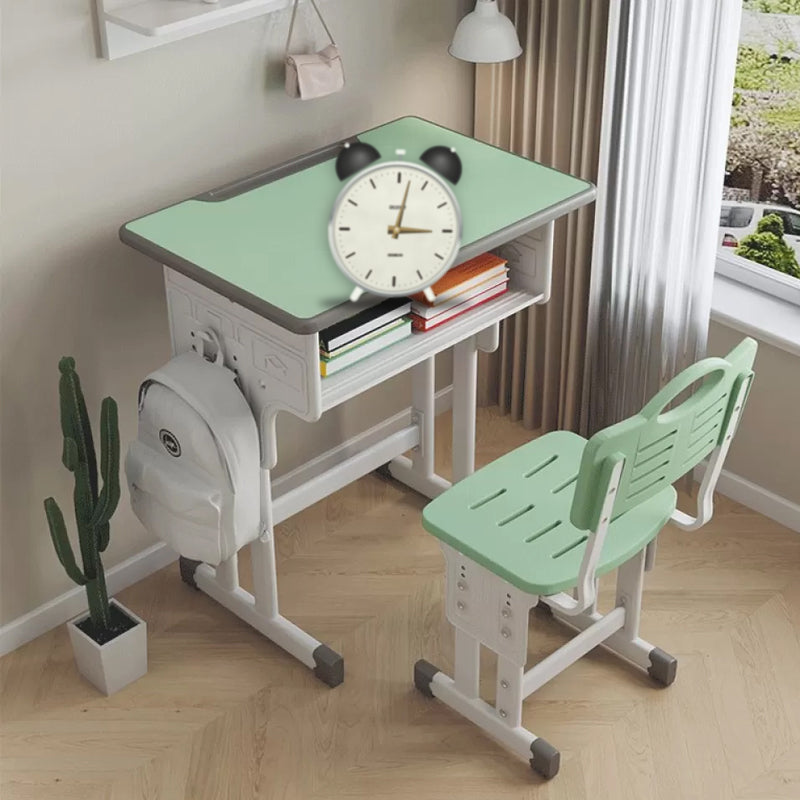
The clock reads h=3 m=2
